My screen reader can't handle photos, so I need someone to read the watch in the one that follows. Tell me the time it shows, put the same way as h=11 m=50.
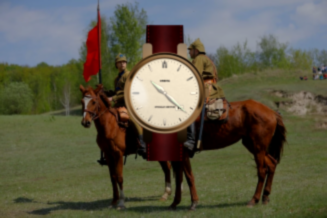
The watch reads h=10 m=22
